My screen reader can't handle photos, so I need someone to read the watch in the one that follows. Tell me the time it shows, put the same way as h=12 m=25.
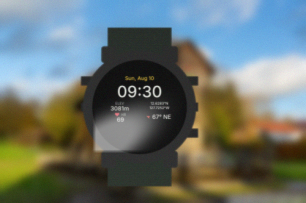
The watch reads h=9 m=30
